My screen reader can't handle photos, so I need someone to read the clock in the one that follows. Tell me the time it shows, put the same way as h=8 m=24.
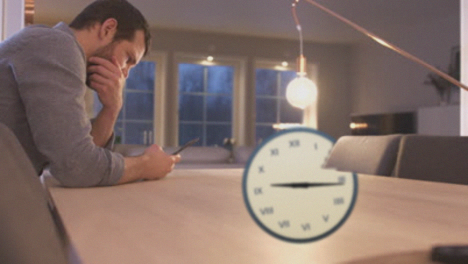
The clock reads h=9 m=16
